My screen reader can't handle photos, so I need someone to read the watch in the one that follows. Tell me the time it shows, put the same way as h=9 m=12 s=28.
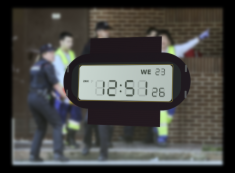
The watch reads h=12 m=51 s=26
